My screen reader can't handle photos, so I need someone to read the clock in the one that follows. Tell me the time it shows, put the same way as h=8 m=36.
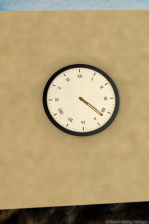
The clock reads h=4 m=22
